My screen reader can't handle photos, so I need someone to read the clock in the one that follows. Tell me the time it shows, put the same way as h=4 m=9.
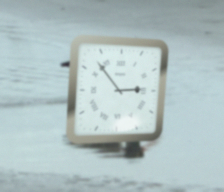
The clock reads h=2 m=53
